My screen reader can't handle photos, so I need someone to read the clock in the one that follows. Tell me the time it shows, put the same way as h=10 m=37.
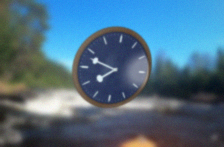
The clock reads h=7 m=48
